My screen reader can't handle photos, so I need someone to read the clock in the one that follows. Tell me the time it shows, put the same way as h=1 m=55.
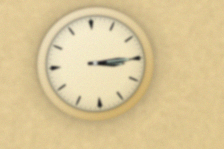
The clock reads h=3 m=15
